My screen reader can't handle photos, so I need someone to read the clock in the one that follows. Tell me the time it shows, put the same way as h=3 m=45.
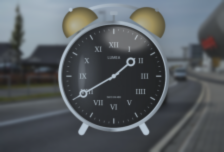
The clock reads h=1 m=40
